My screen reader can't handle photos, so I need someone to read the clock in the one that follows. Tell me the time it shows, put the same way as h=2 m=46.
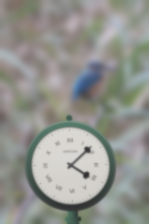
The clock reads h=4 m=8
